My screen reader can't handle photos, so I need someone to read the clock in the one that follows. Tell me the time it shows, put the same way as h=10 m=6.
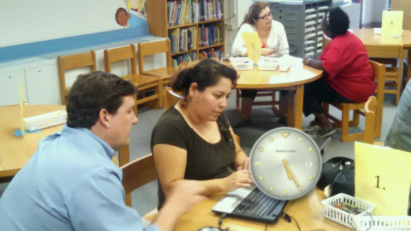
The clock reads h=5 m=25
